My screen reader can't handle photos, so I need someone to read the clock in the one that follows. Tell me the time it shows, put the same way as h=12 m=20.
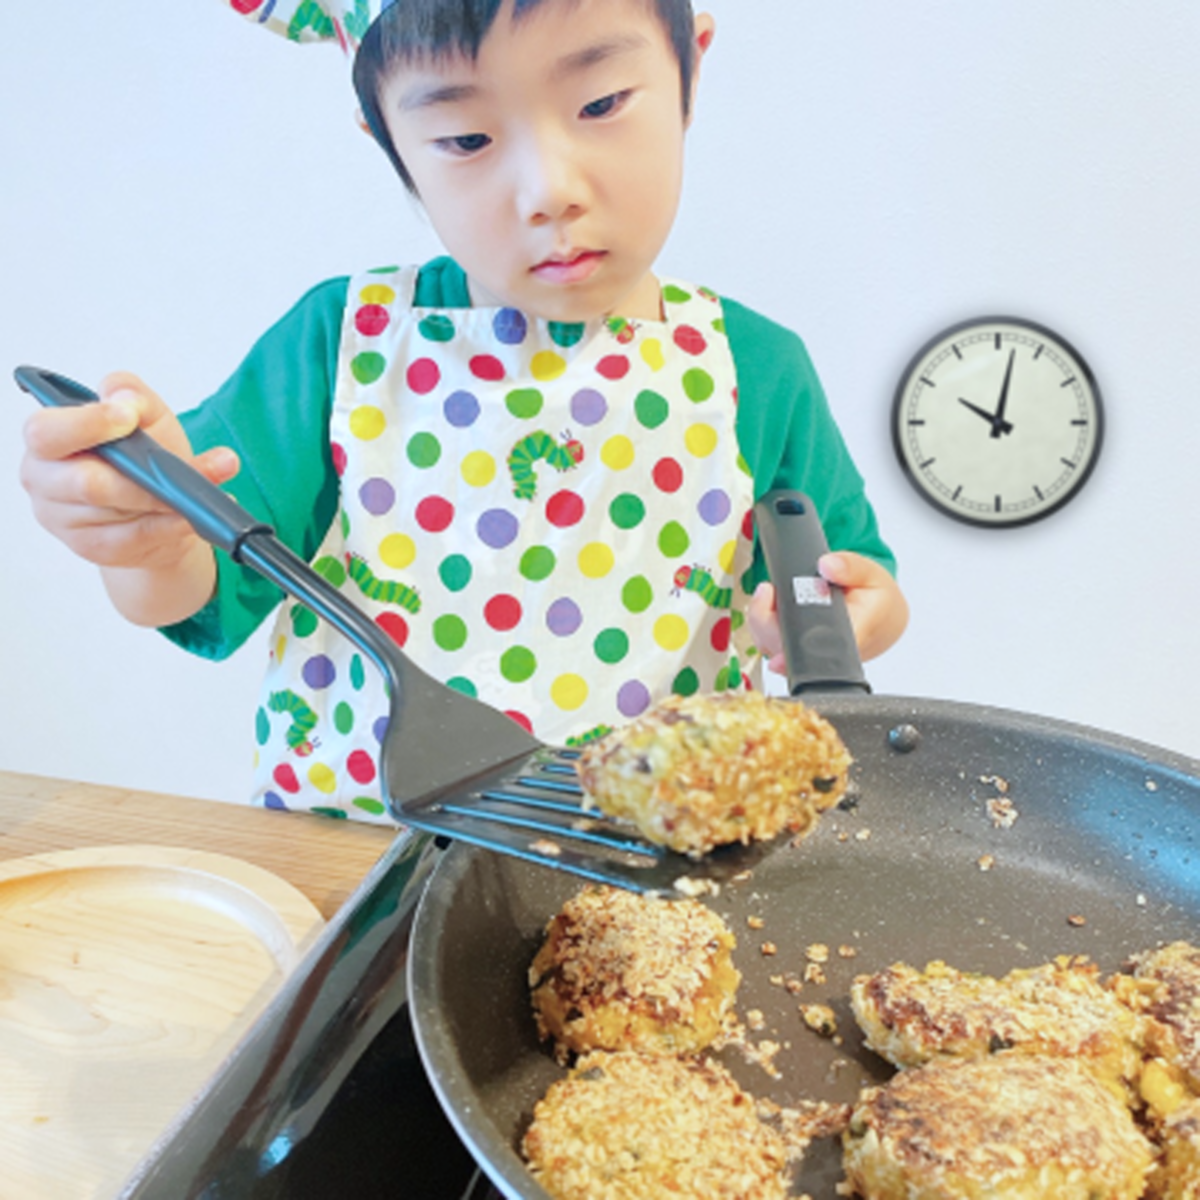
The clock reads h=10 m=2
